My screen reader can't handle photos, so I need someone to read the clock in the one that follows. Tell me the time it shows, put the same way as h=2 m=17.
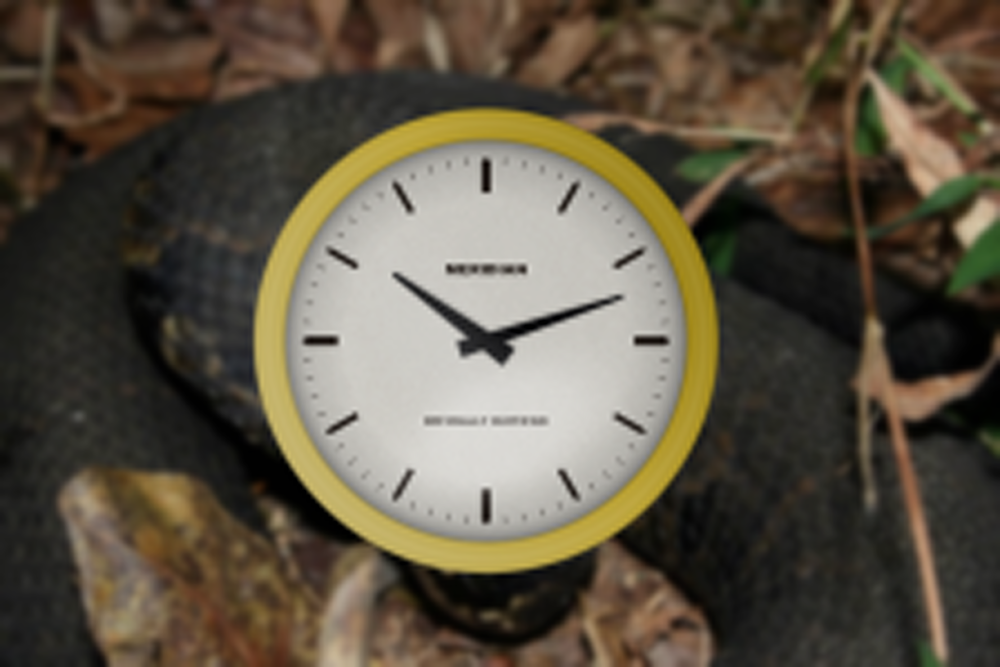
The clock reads h=10 m=12
